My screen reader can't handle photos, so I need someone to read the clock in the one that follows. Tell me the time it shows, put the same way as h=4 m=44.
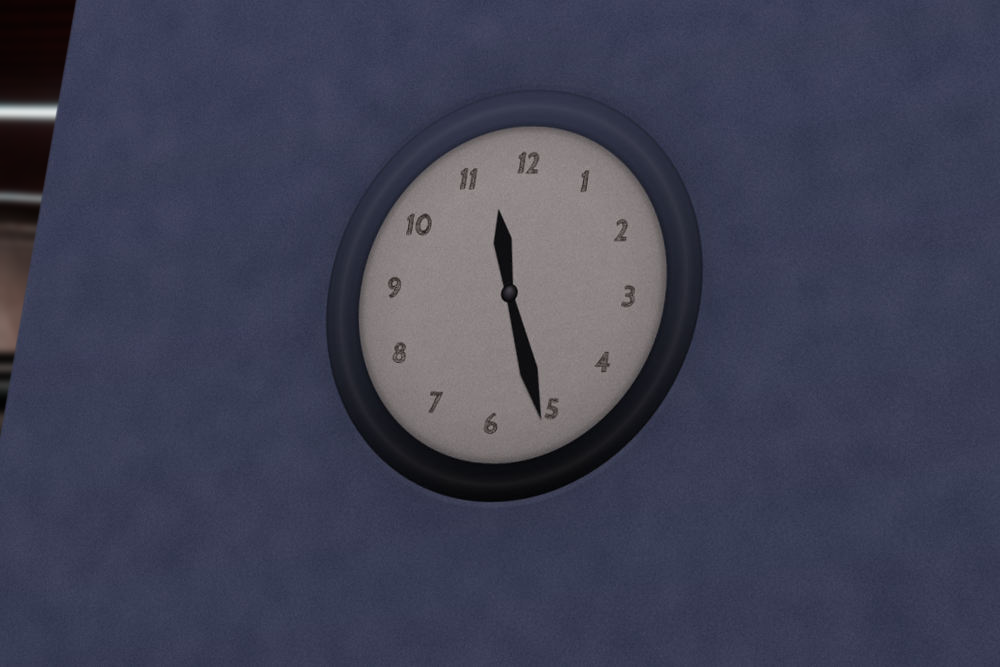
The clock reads h=11 m=26
